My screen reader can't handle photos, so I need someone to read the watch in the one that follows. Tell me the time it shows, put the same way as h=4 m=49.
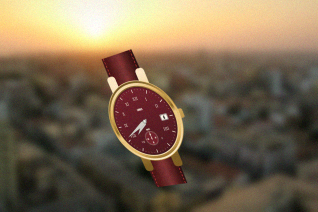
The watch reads h=7 m=41
